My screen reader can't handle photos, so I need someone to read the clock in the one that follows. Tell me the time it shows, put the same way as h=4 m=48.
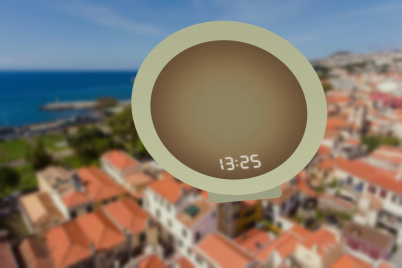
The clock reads h=13 m=25
